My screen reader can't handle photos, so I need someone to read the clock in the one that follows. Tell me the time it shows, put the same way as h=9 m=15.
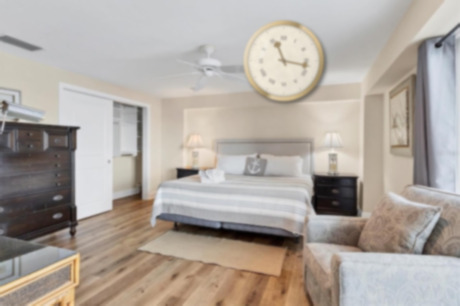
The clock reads h=11 m=17
